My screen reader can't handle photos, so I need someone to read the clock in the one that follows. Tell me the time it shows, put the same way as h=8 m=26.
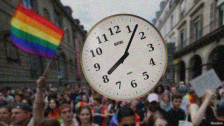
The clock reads h=8 m=7
